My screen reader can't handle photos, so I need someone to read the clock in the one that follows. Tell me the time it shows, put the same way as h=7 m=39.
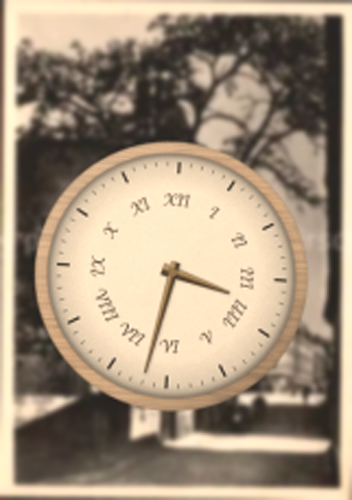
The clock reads h=3 m=32
